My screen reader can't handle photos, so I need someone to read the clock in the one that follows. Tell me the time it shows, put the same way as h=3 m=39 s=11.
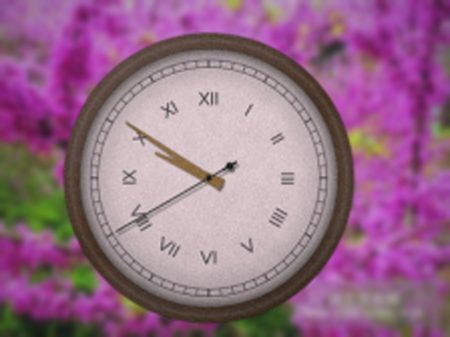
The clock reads h=9 m=50 s=40
